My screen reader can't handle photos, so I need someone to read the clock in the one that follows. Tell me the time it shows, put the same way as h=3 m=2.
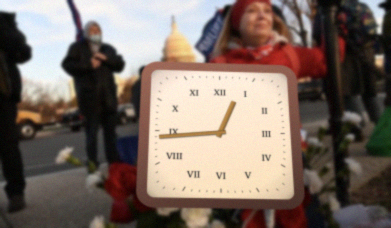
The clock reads h=12 m=44
